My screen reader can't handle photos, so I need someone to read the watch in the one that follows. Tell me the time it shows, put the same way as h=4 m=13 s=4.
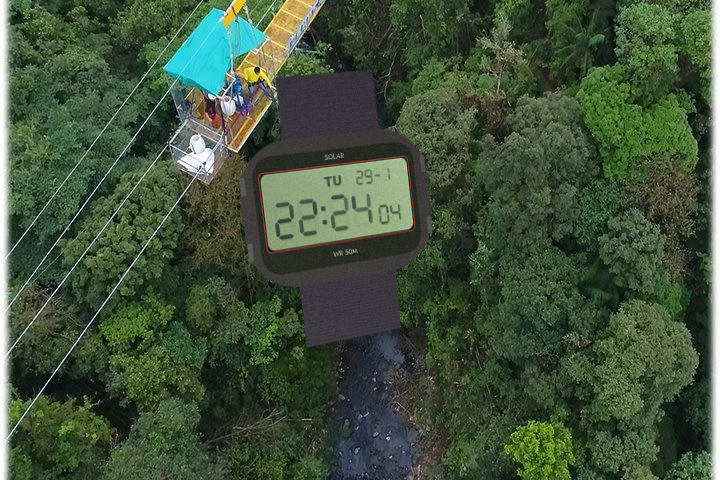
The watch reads h=22 m=24 s=4
